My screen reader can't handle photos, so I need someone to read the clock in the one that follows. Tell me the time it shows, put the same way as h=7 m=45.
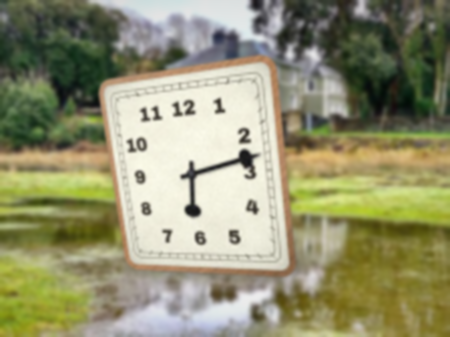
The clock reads h=6 m=13
